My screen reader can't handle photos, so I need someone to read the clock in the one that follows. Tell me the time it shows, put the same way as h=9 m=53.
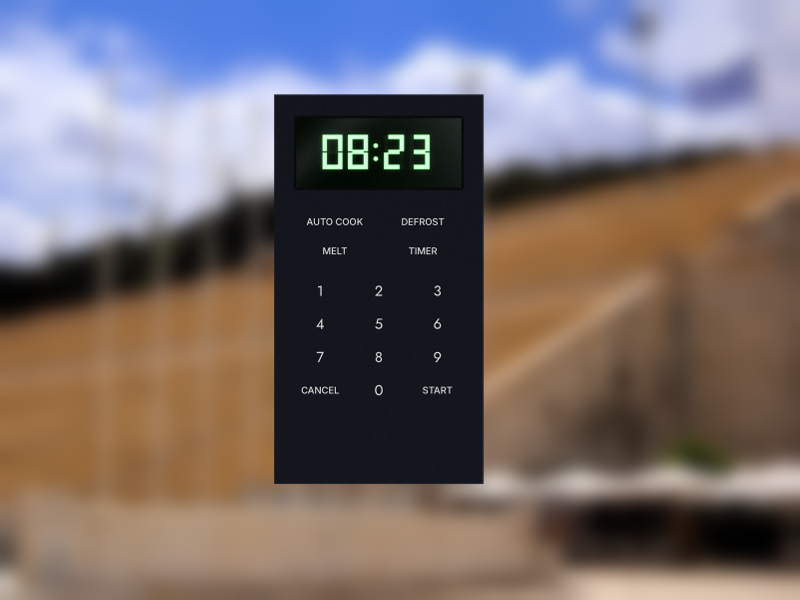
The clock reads h=8 m=23
